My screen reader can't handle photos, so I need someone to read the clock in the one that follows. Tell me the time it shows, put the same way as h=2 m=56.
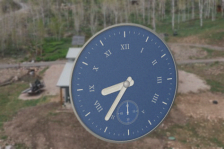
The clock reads h=8 m=36
